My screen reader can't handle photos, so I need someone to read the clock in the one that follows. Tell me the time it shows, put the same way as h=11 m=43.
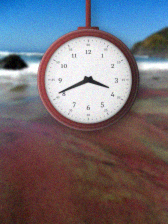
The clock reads h=3 m=41
